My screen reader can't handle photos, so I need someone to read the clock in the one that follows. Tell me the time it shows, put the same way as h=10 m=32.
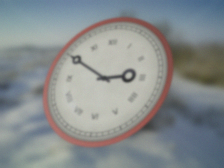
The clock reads h=2 m=50
